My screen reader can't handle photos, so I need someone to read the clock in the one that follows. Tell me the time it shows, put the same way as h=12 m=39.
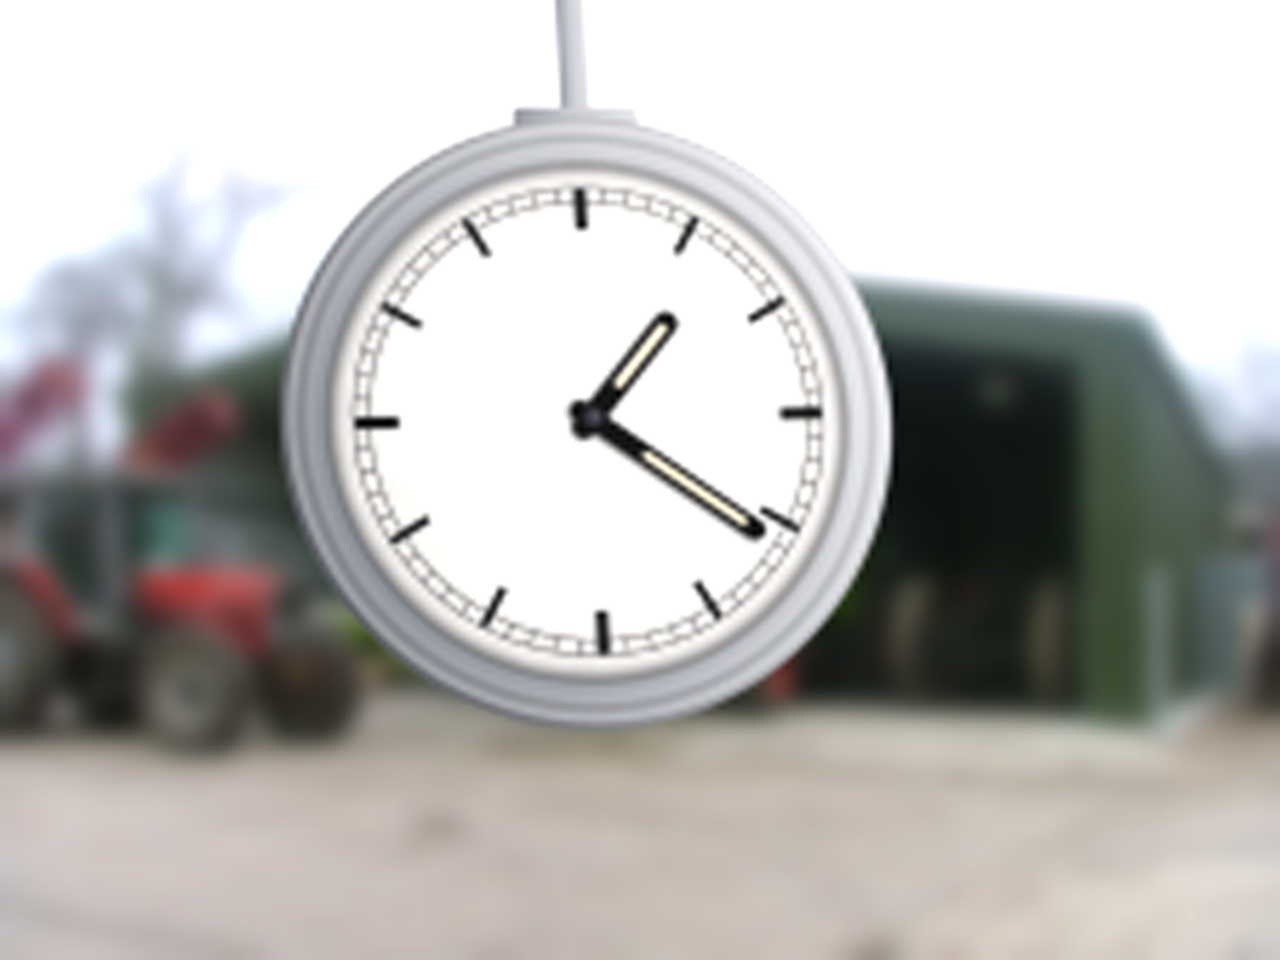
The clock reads h=1 m=21
